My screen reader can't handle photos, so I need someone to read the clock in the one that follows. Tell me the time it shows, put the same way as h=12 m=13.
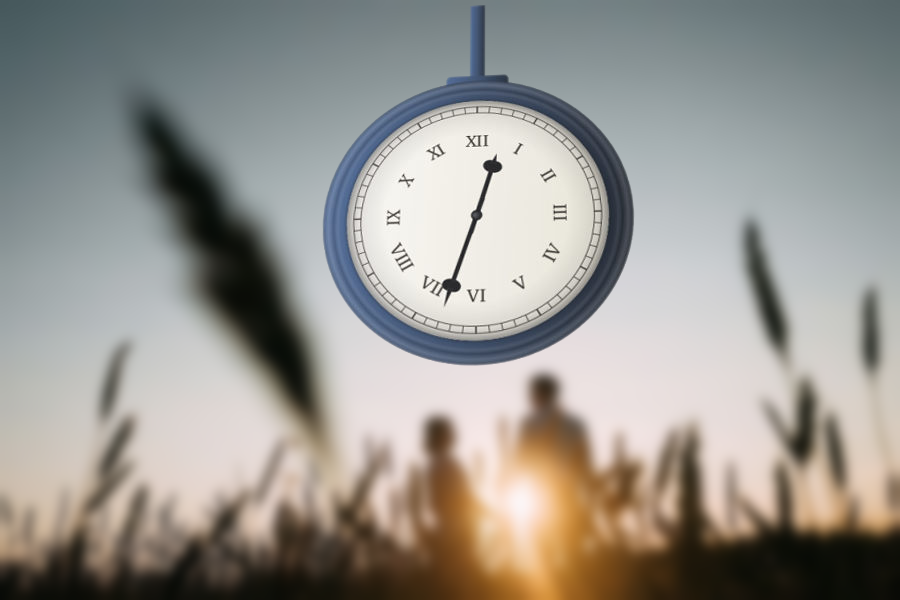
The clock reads h=12 m=33
